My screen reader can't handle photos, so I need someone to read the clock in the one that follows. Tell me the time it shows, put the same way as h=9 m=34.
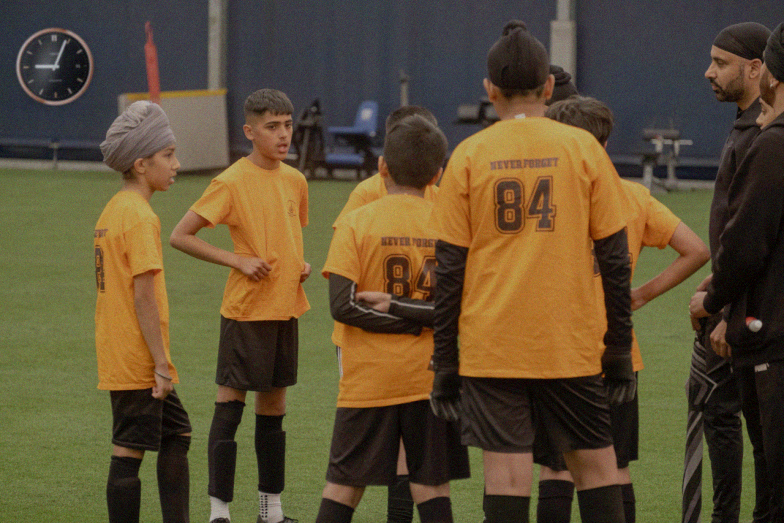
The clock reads h=9 m=4
